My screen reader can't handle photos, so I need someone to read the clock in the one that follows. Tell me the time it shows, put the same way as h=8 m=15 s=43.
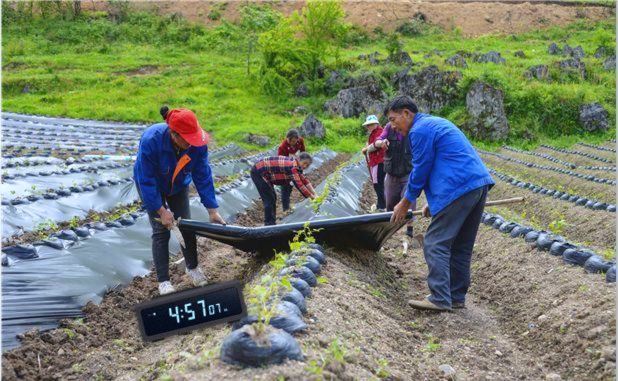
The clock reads h=4 m=57 s=7
